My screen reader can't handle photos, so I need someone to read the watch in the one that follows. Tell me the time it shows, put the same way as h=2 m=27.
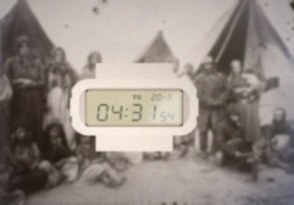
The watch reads h=4 m=31
